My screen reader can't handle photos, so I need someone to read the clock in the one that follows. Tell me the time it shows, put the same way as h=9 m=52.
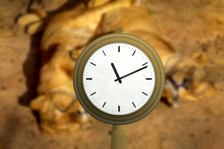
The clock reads h=11 m=11
